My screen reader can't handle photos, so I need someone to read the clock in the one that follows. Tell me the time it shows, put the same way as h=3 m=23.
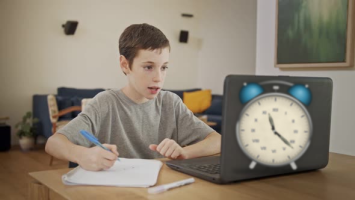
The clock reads h=11 m=22
